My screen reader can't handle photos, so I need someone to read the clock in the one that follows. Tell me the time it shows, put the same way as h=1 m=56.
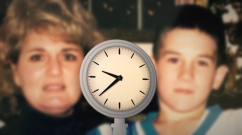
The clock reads h=9 m=38
